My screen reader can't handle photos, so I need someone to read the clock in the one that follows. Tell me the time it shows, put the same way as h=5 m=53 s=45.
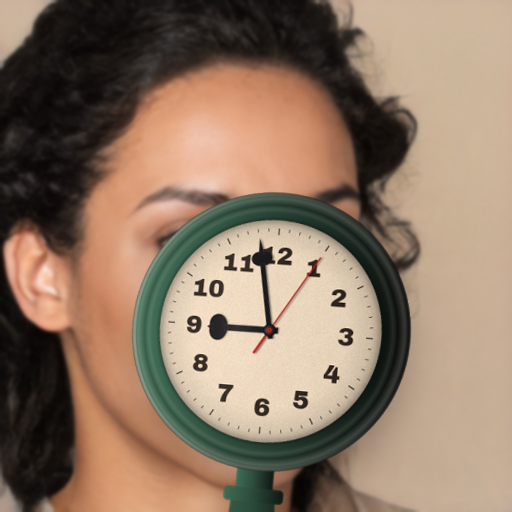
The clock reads h=8 m=58 s=5
